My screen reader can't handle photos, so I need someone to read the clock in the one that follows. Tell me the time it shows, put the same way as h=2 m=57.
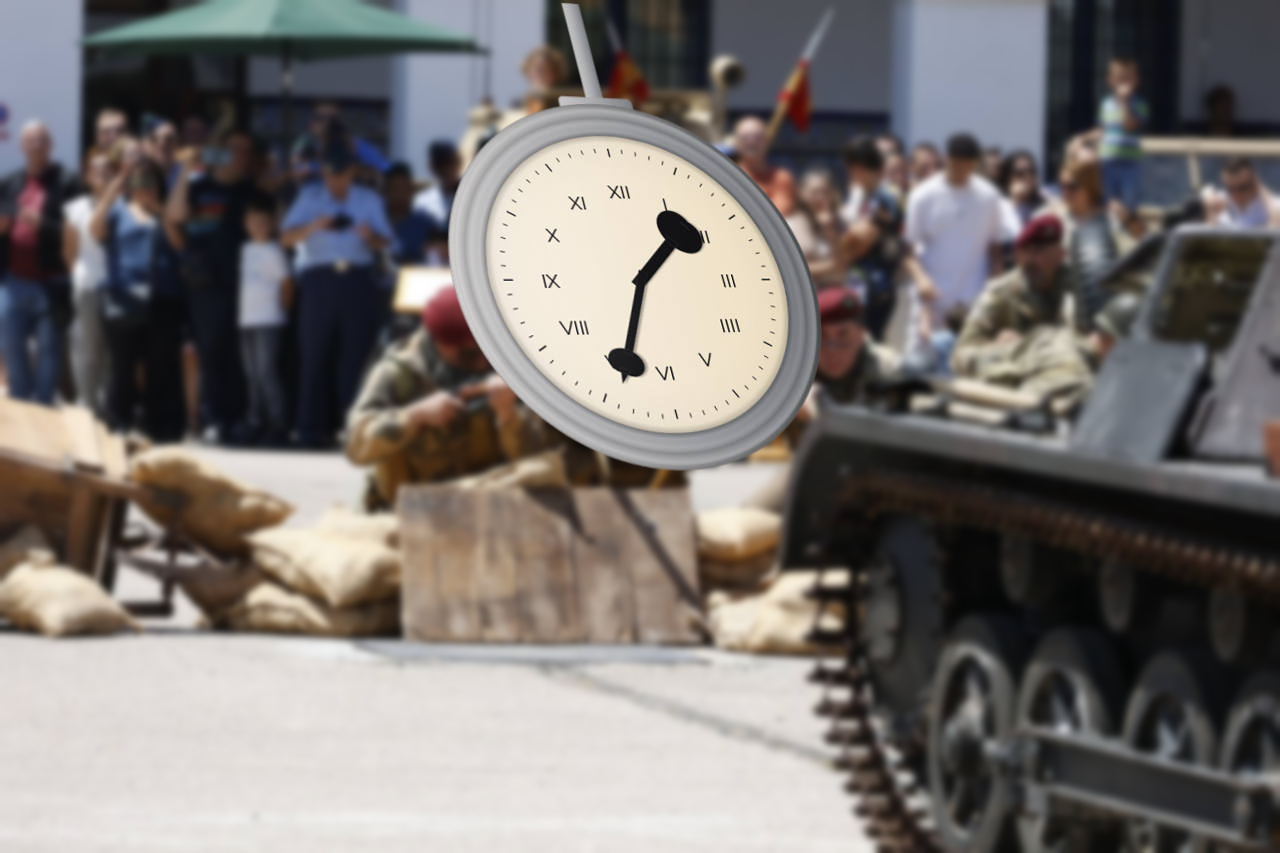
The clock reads h=1 m=34
